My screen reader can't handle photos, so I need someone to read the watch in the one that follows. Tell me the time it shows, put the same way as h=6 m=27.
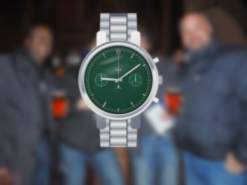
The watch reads h=9 m=9
